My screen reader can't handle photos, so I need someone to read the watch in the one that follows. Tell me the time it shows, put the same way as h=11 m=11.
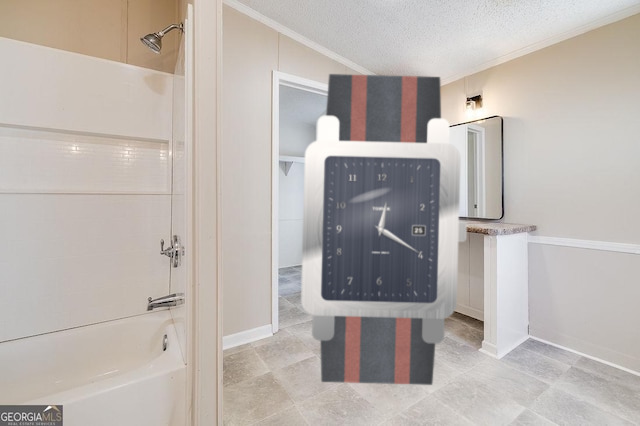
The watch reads h=12 m=20
